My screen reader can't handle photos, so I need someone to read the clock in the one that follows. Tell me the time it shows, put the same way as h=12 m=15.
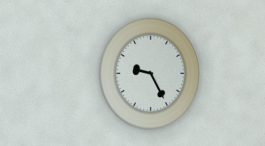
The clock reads h=9 m=25
